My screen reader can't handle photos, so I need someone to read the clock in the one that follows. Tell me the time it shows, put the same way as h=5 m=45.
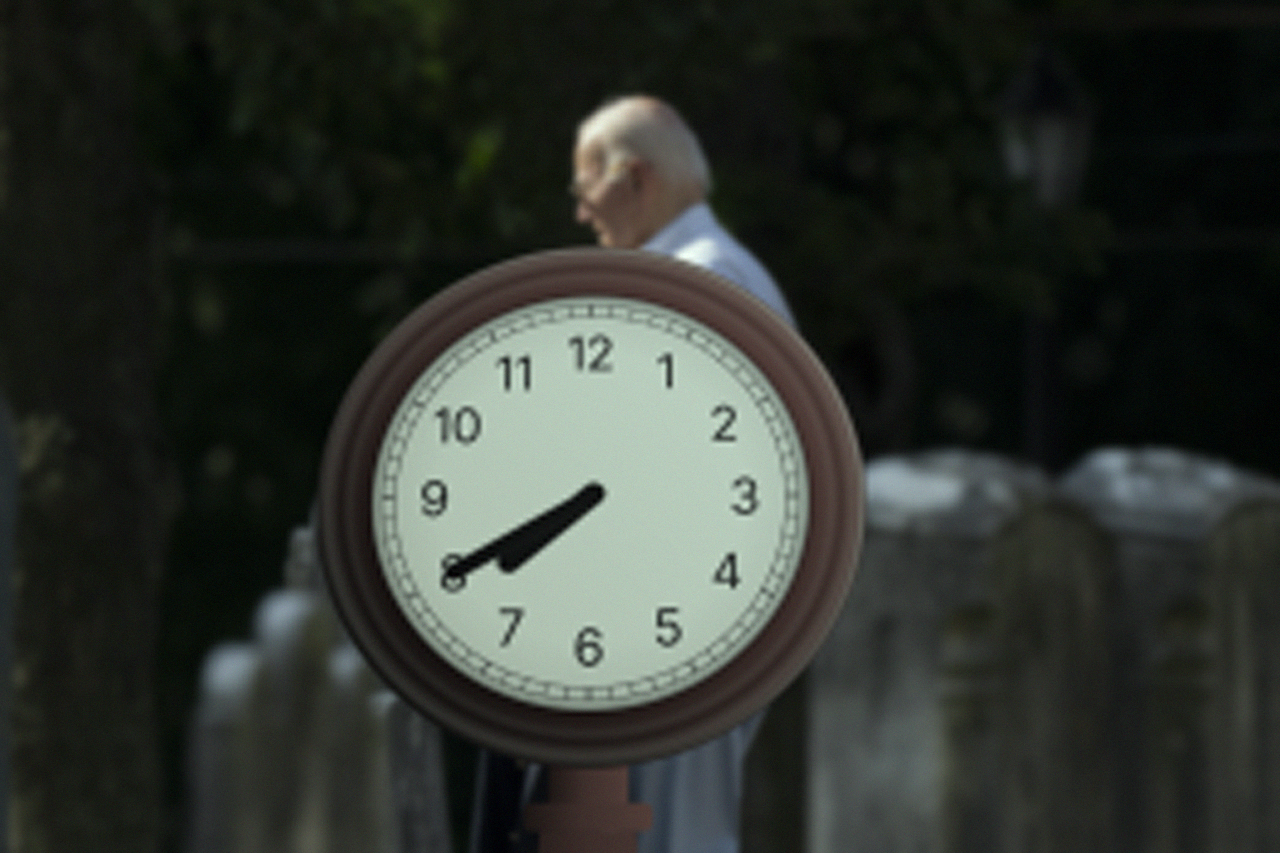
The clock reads h=7 m=40
